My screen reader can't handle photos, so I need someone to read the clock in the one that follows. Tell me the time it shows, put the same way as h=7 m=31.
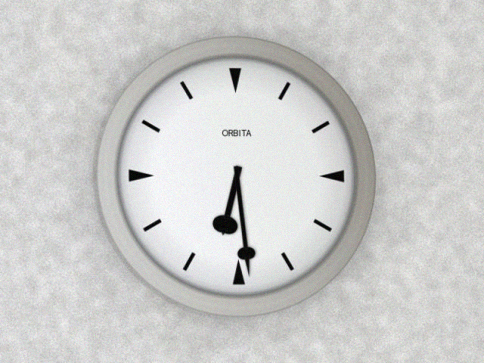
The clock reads h=6 m=29
